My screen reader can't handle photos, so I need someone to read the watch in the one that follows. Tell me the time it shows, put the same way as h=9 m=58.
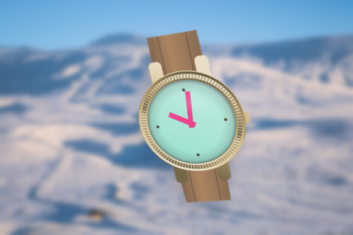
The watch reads h=10 m=1
